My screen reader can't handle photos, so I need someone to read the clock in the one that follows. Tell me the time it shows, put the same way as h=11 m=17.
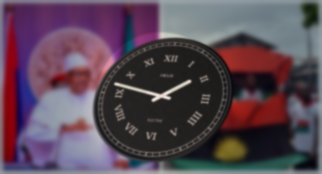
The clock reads h=1 m=47
